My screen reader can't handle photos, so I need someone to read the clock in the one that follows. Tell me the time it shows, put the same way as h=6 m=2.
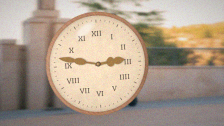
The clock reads h=2 m=47
